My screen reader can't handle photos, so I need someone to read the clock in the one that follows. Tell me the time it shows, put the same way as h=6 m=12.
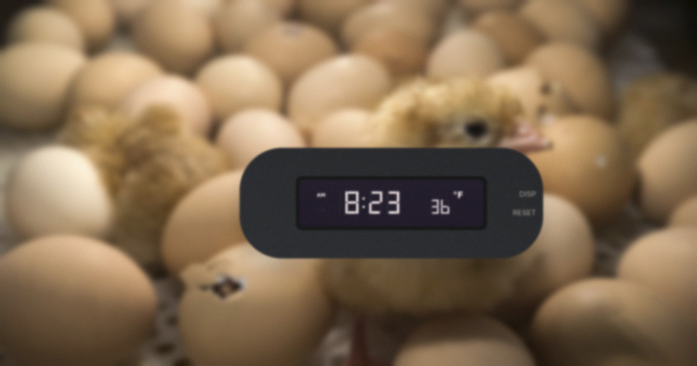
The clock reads h=8 m=23
